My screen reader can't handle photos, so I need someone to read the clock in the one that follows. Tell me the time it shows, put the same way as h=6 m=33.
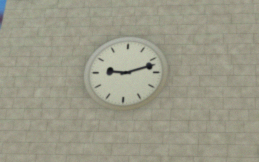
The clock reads h=9 m=12
